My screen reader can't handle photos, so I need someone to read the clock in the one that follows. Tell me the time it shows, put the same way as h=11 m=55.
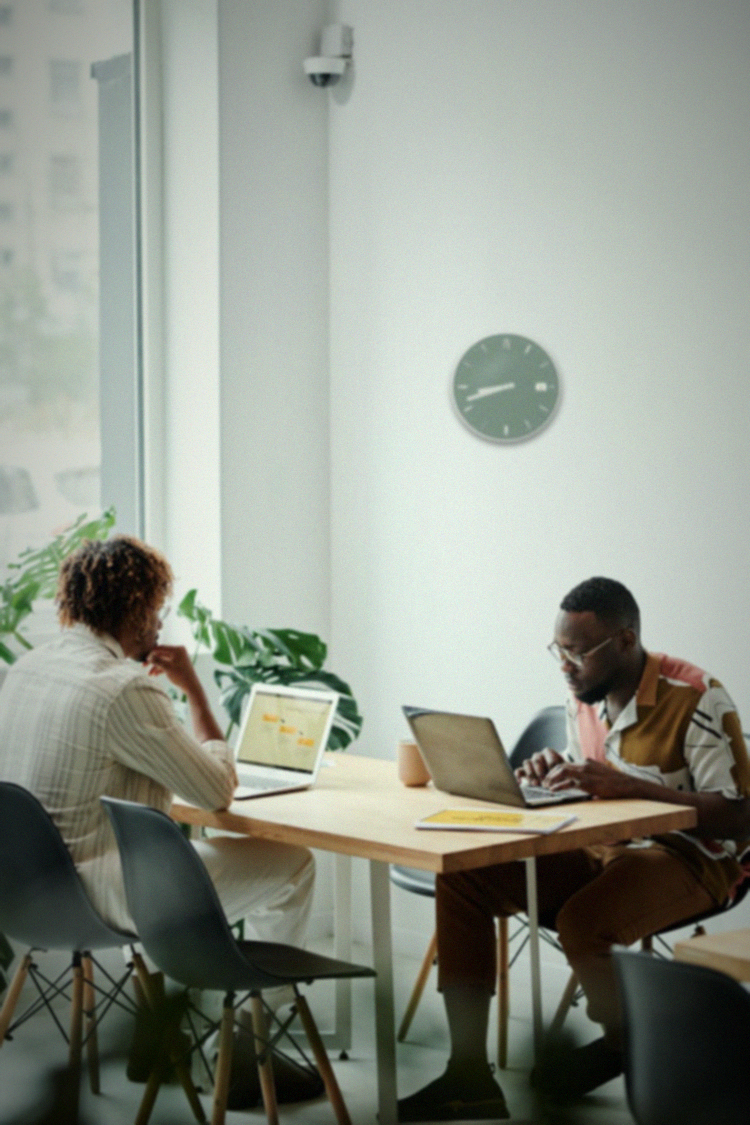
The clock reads h=8 m=42
